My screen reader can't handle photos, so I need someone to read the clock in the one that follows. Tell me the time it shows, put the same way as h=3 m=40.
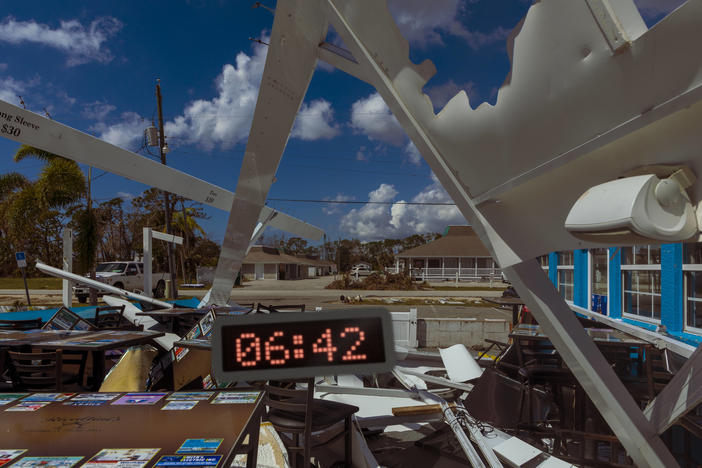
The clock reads h=6 m=42
